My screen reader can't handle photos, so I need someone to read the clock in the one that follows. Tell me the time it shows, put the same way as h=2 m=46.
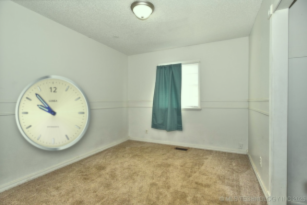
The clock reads h=9 m=53
